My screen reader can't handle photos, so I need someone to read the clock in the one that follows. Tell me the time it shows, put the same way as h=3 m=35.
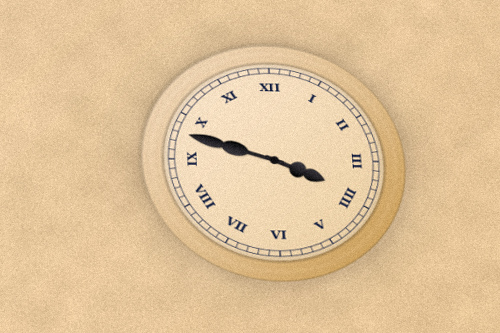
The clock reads h=3 m=48
